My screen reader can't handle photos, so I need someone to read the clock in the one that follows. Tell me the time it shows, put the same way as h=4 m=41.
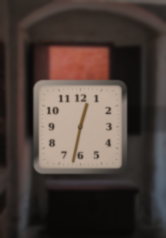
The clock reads h=12 m=32
